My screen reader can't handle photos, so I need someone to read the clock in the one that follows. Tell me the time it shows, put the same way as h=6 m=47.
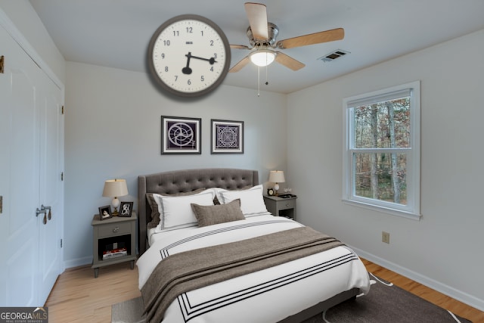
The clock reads h=6 m=17
